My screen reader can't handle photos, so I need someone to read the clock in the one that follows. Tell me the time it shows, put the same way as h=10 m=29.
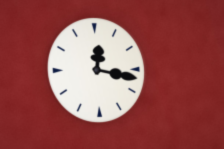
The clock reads h=12 m=17
